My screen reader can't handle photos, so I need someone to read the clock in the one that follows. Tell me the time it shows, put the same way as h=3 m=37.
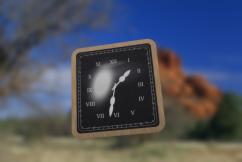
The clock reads h=1 m=32
